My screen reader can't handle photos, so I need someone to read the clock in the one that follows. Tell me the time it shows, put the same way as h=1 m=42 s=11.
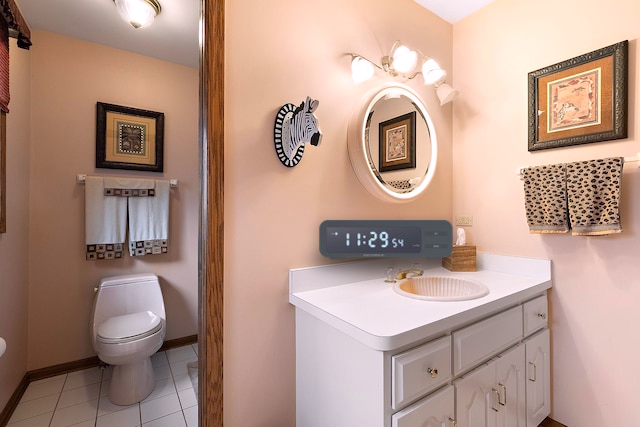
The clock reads h=11 m=29 s=54
